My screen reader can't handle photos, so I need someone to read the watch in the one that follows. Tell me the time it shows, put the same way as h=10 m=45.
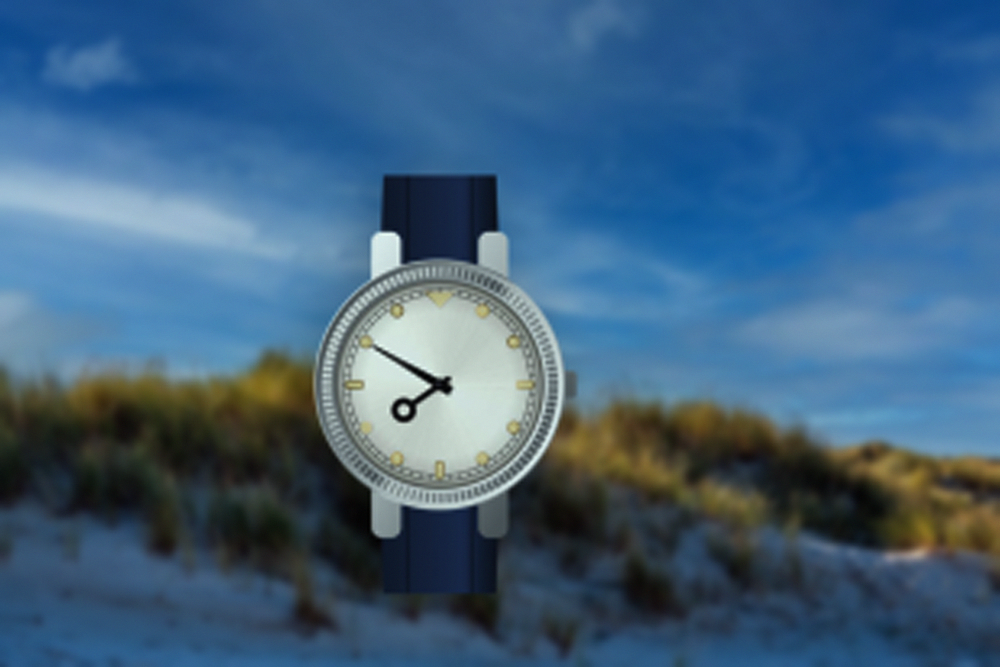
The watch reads h=7 m=50
